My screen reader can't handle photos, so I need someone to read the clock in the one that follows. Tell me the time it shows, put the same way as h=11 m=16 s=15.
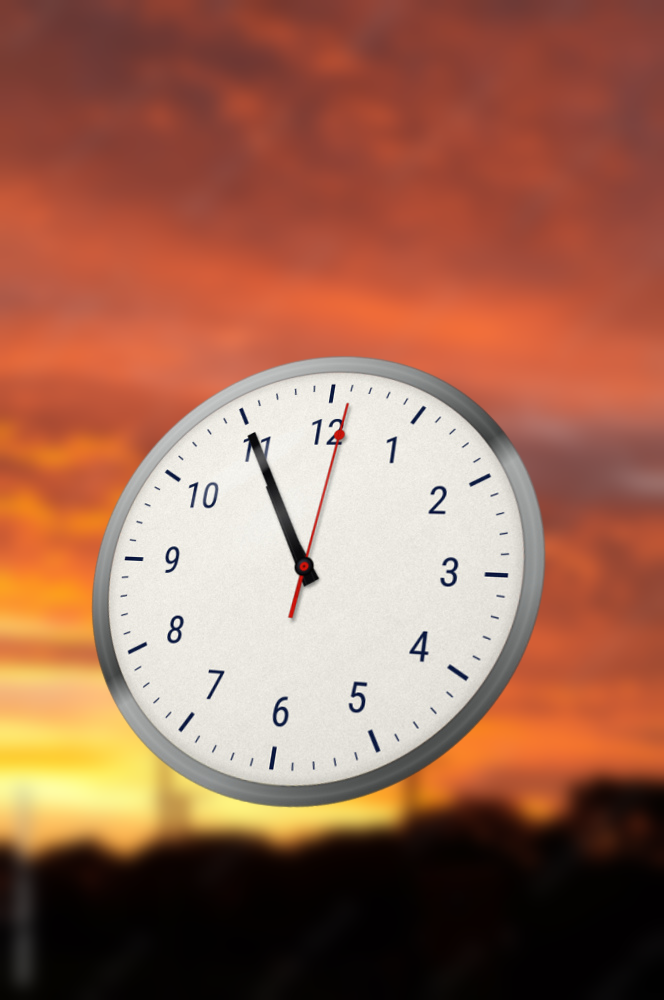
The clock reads h=10 m=55 s=1
